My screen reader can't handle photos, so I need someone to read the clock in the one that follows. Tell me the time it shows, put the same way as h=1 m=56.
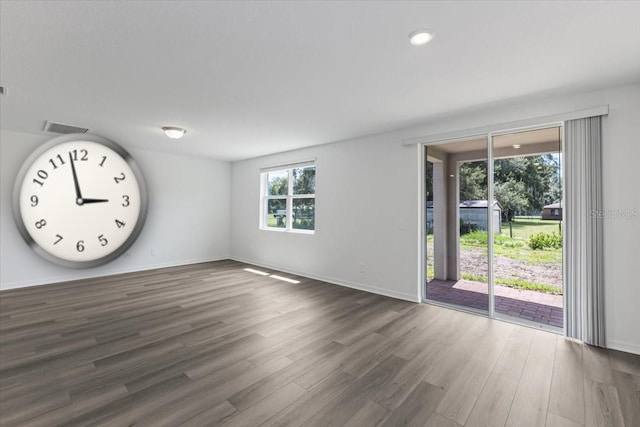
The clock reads h=2 m=58
